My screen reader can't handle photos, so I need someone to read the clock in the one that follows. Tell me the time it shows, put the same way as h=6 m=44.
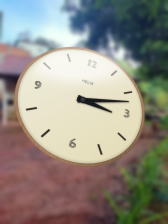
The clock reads h=3 m=12
